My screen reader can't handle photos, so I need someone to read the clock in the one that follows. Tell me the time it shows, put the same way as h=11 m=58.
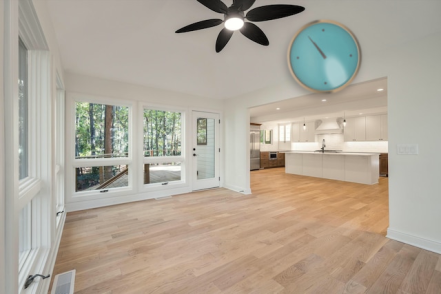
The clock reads h=10 m=54
